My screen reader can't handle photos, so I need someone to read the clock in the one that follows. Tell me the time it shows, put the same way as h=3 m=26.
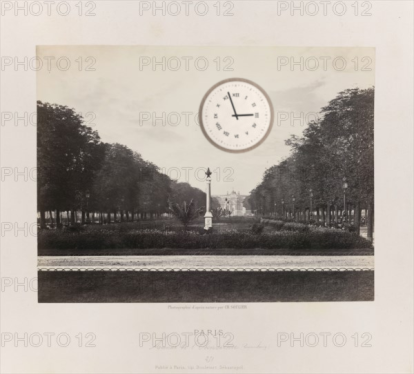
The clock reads h=2 m=57
